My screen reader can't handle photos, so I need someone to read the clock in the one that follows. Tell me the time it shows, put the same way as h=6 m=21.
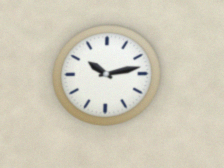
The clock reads h=10 m=13
